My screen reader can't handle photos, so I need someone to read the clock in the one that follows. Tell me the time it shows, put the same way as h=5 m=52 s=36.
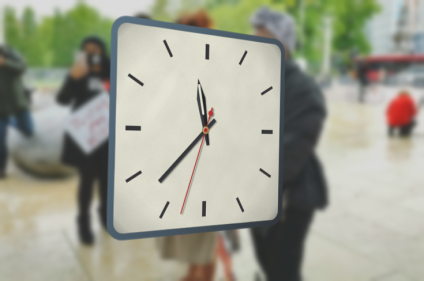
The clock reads h=11 m=37 s=33
